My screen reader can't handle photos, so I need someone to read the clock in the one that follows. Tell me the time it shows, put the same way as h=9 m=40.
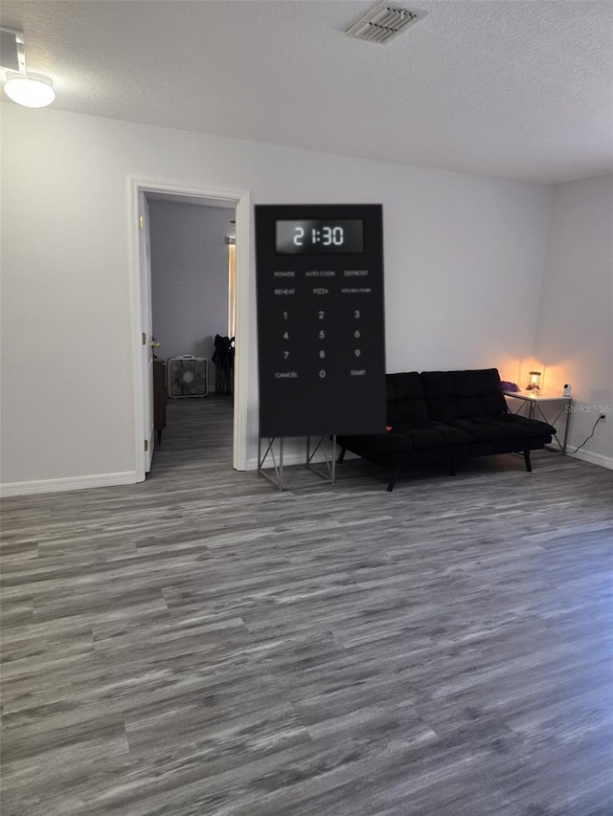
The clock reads h=21 m=30
